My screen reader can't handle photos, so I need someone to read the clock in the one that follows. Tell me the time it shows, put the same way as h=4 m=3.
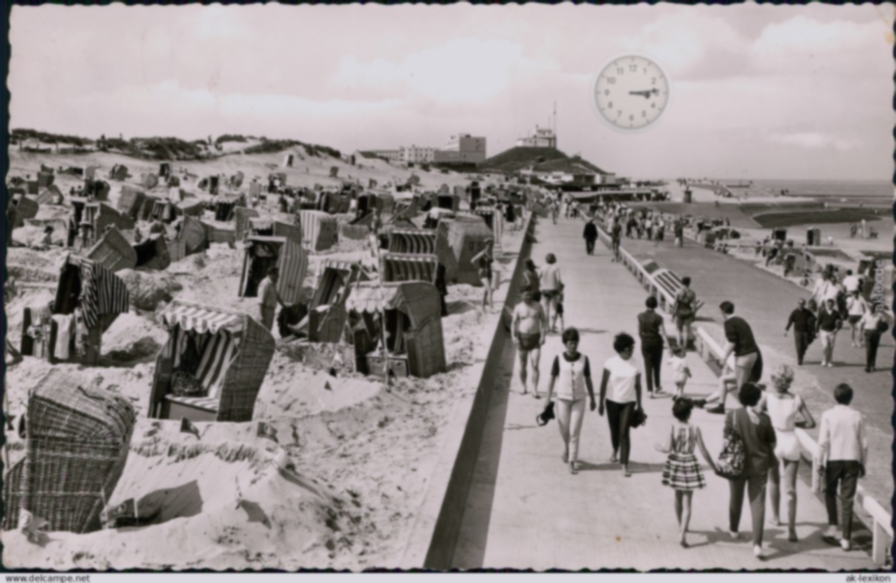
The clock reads h=3 m=14
